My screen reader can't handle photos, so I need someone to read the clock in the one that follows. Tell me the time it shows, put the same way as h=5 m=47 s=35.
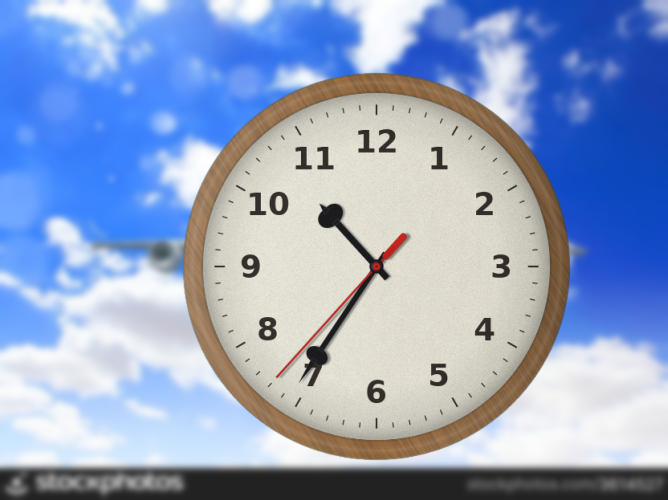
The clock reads h=10 m=35 s=37
